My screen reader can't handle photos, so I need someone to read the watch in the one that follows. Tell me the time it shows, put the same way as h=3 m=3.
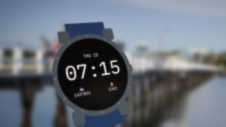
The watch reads h=7 m=15
